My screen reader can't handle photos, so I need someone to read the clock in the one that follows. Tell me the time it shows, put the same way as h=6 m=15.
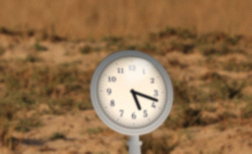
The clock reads h=5 m=18
